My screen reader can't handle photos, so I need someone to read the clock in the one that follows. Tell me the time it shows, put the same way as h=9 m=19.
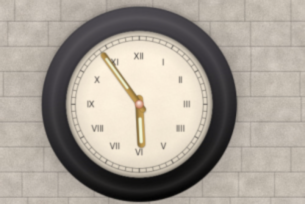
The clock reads h=5 m=54
